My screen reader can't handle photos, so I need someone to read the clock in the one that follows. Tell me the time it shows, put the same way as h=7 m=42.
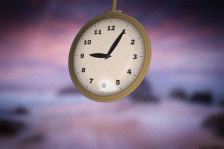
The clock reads h=9 m=5
